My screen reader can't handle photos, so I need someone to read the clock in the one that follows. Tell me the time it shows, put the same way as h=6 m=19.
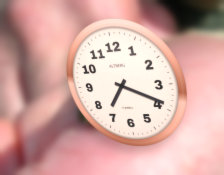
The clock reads h=7 m=19
